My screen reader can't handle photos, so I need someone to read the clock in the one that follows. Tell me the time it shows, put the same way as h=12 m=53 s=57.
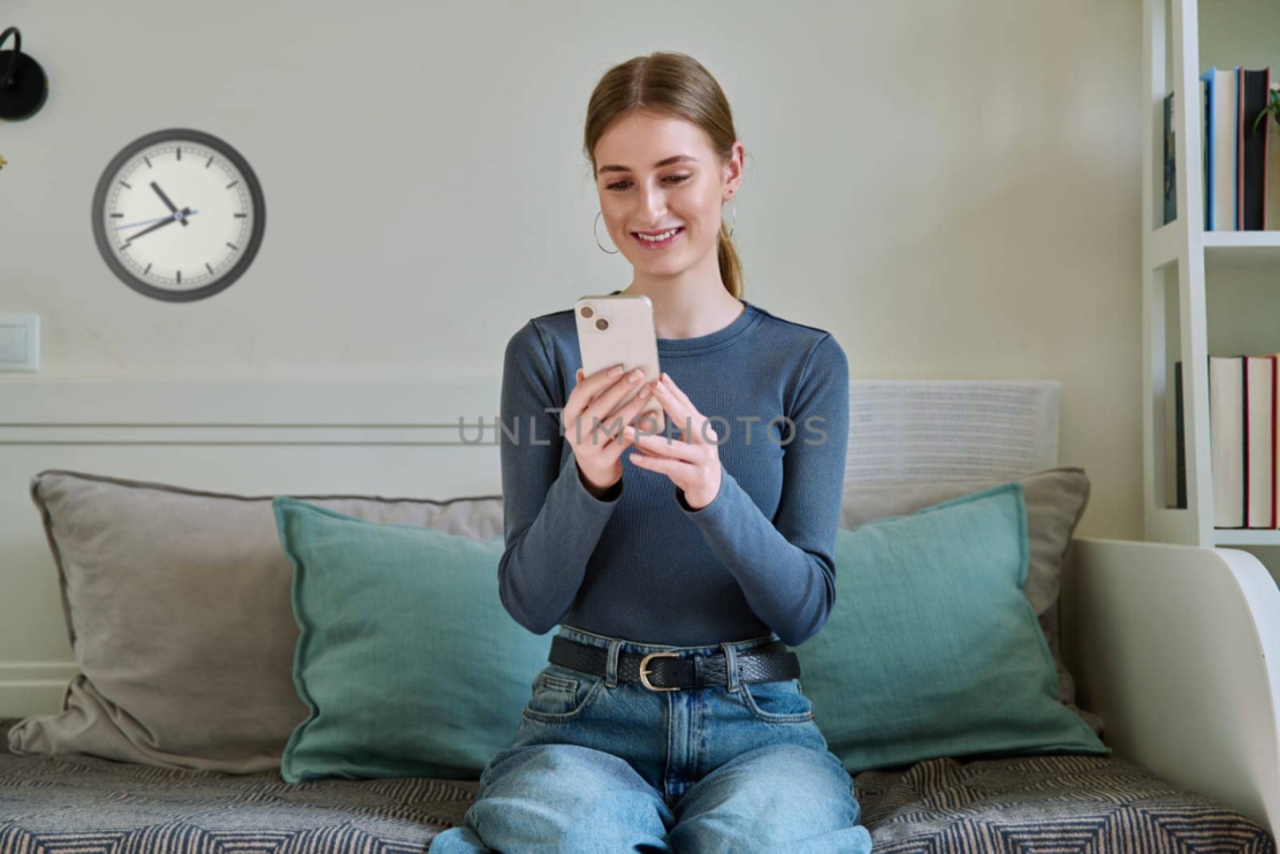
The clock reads h=10 m=40 s=43
